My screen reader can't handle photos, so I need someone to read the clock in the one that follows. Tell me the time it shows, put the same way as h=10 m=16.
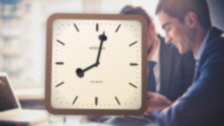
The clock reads h=8 m=2
